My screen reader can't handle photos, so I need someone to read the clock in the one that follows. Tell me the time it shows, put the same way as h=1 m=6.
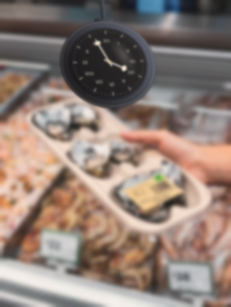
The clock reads h=3 m=56
